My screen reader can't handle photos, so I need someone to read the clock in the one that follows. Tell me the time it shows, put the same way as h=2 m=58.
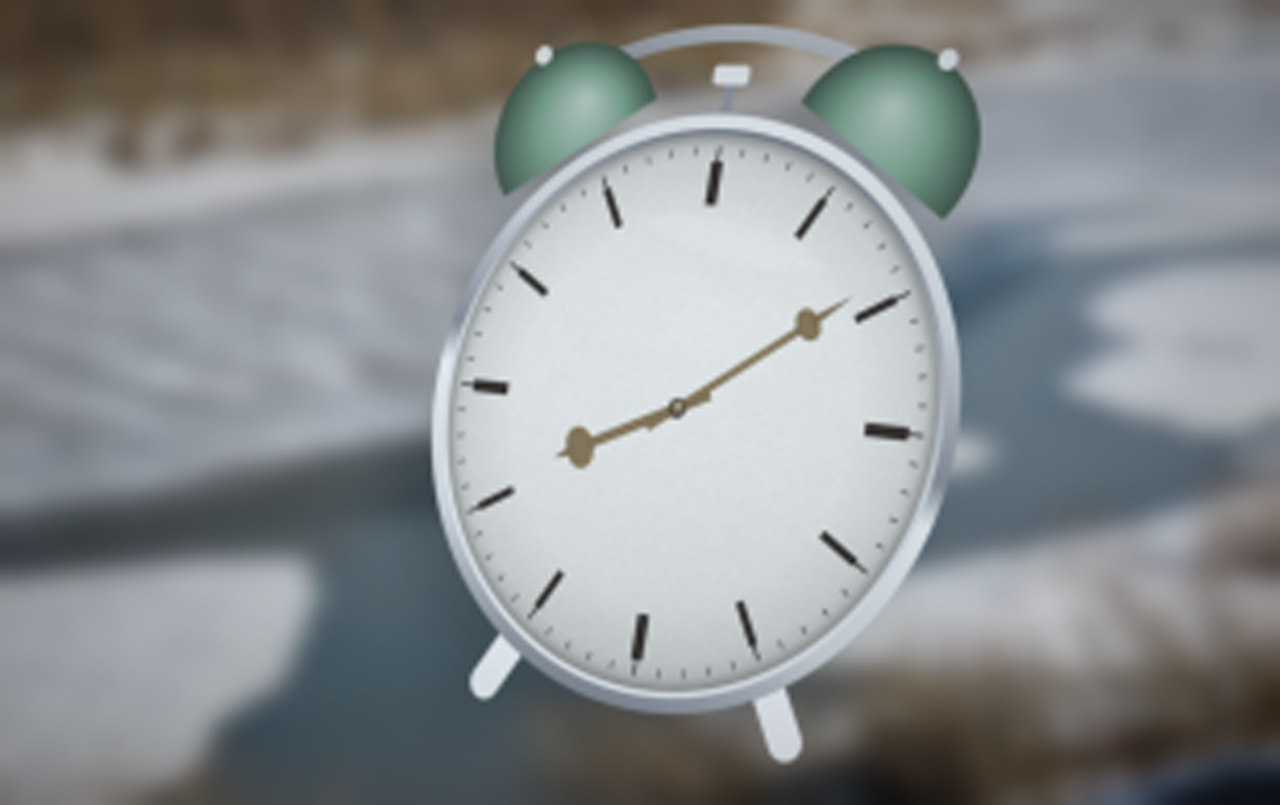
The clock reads h=8 m=9
